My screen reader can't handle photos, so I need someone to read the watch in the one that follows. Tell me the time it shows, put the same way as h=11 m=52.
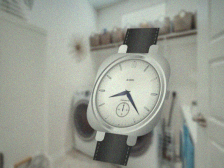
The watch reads h=8 m=23
